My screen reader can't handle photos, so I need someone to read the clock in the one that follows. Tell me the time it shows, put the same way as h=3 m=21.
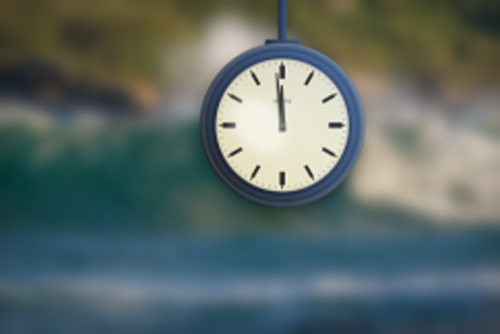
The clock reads h=11 m=59
